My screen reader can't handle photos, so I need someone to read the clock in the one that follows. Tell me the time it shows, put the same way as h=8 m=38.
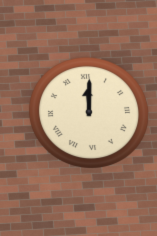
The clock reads h=12 m=1
